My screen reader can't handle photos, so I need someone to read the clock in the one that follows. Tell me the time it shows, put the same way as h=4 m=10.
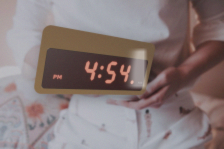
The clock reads h=4 m=54
